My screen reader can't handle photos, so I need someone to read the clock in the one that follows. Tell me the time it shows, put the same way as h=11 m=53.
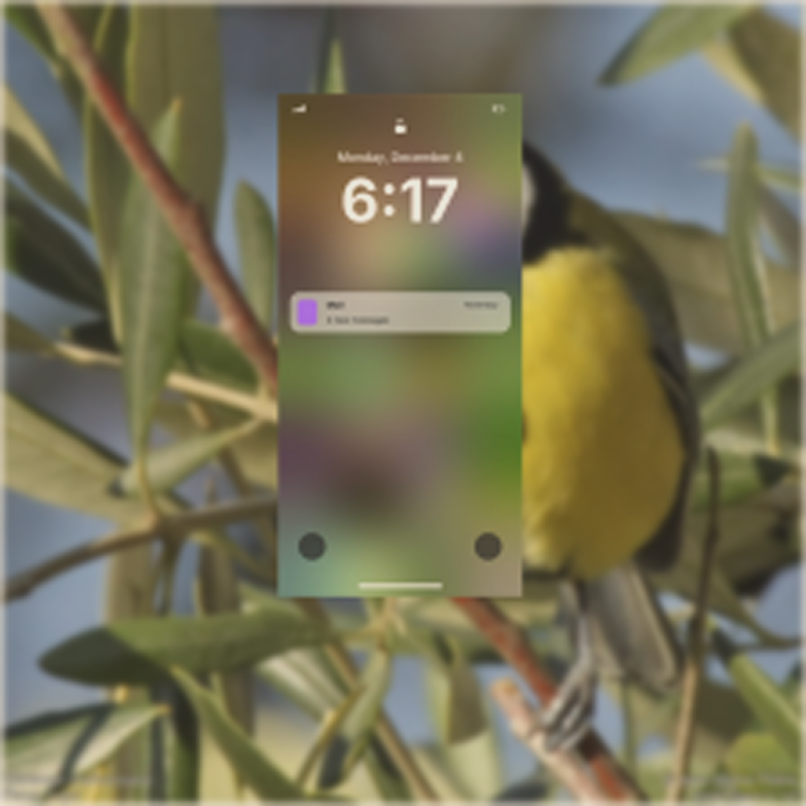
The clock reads h=6 m=17
